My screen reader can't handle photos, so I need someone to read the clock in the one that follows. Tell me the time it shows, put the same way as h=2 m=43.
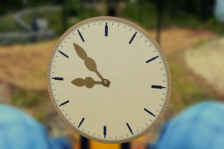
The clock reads h=8 m=53
